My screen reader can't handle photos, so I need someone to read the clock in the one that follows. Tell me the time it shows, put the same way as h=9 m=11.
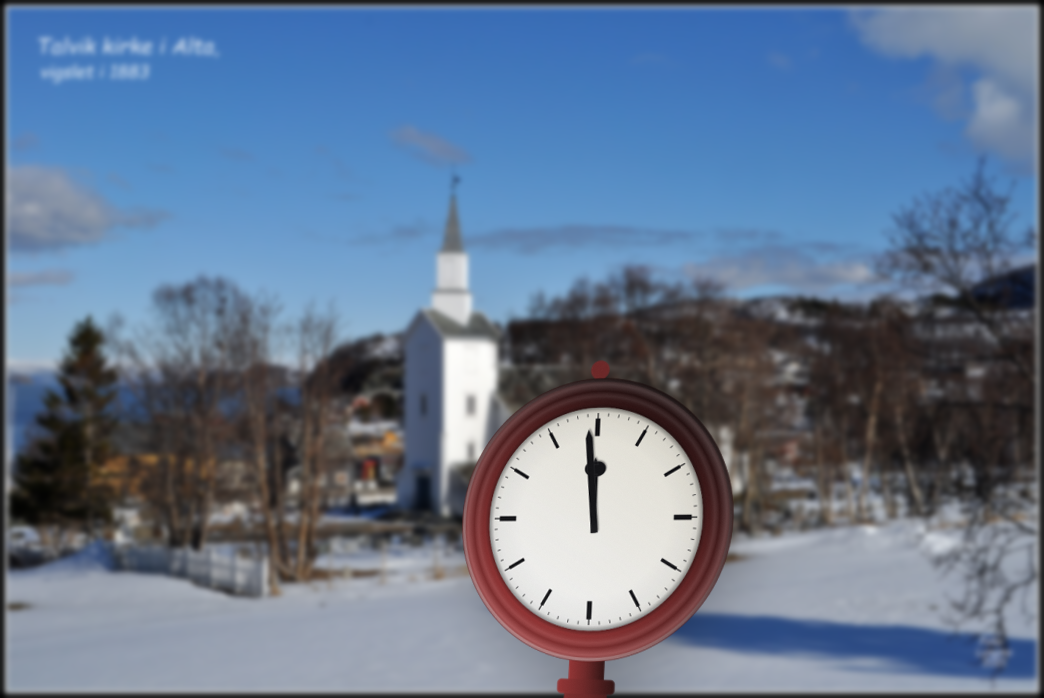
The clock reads h=11 m=59
